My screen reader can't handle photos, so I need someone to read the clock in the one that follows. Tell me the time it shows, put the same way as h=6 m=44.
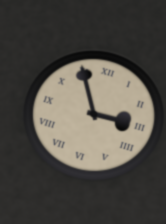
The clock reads h=2 m=55
